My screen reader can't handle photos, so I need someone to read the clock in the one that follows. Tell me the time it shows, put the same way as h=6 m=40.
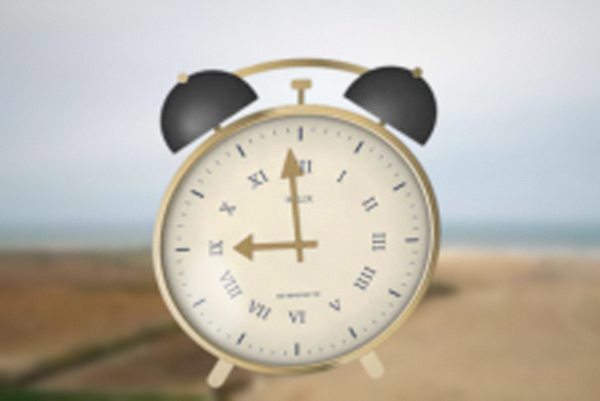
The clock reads h=8 m=59
